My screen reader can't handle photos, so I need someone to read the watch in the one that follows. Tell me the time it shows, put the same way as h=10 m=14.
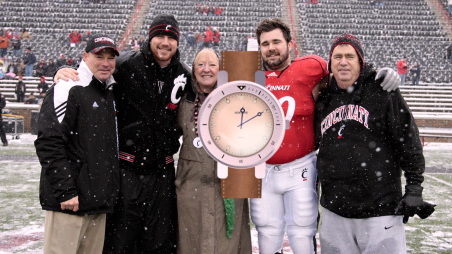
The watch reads h=12 m=10
